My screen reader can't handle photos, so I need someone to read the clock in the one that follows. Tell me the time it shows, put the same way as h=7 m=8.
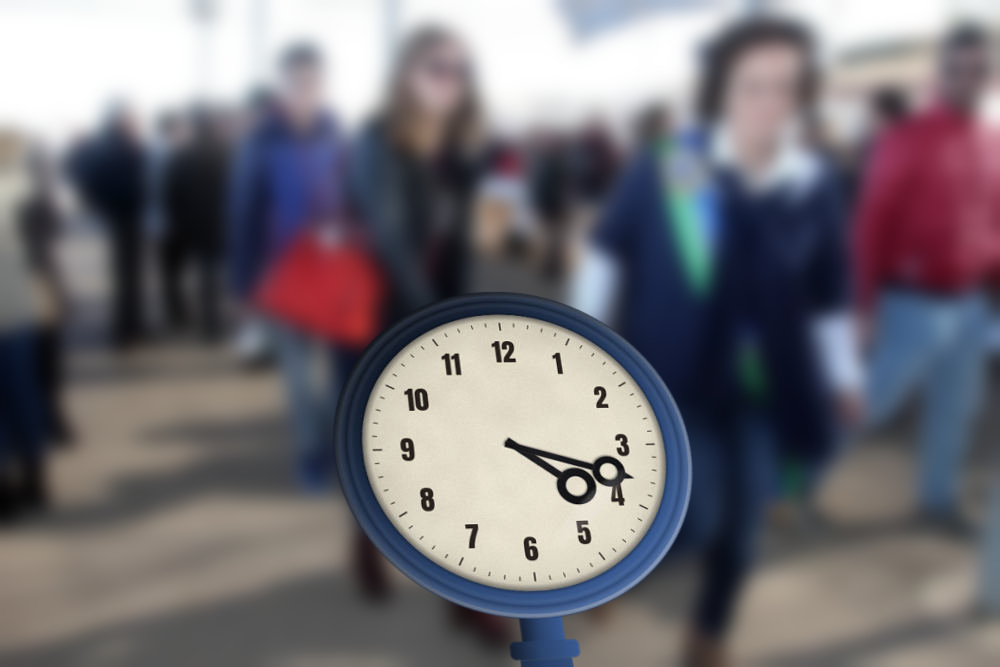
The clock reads h=4 m=18
